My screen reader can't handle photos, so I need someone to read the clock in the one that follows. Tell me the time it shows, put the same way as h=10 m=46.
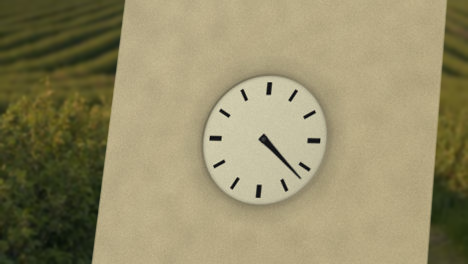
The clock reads h=4 m=22
